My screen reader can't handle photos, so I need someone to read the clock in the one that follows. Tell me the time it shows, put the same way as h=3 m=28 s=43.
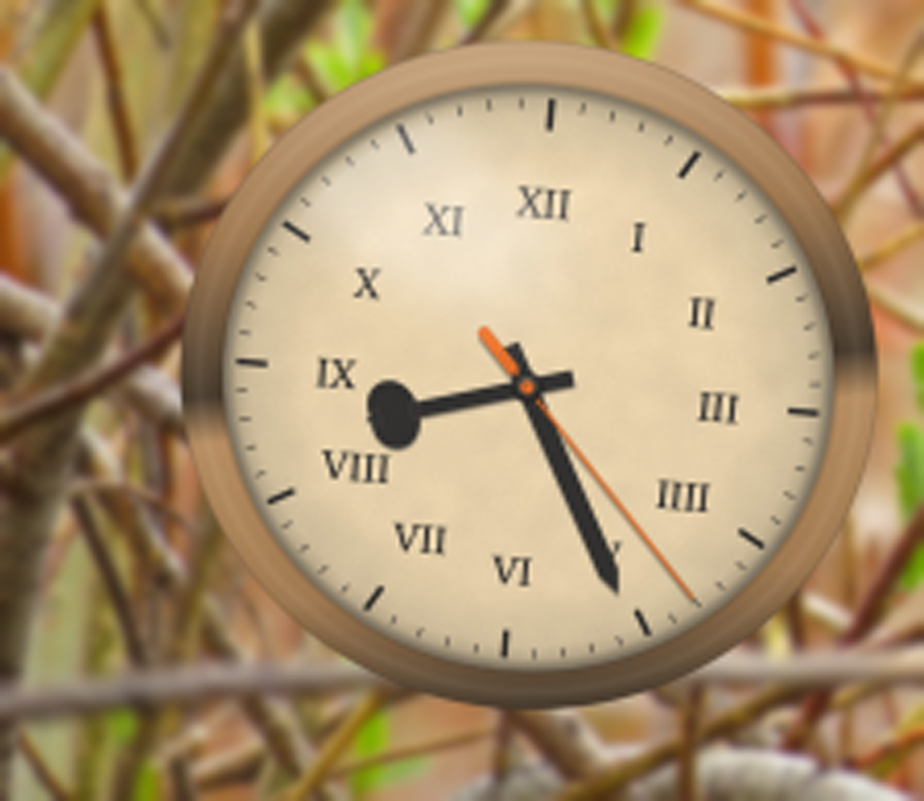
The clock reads h=8 m=25 s=23
